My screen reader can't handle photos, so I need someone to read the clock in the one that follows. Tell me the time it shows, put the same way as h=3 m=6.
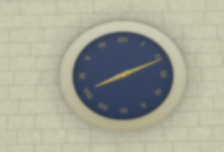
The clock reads h=8 m=11
